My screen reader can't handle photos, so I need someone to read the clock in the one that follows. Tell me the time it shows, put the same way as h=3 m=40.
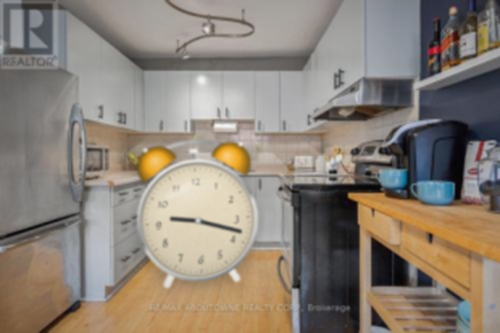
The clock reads h=9 m=18
